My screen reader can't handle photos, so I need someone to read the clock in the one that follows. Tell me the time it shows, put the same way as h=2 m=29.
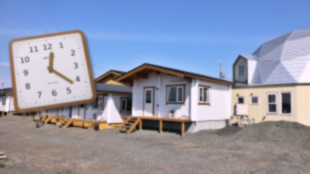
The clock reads h=12 m=22
